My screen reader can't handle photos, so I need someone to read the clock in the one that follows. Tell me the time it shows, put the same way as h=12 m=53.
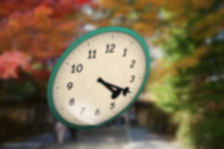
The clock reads h=4 m=19
